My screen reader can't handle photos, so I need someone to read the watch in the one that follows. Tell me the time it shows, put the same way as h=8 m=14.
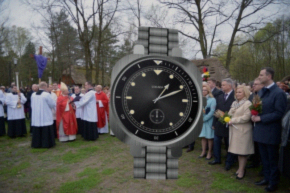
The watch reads h=1 m=11
